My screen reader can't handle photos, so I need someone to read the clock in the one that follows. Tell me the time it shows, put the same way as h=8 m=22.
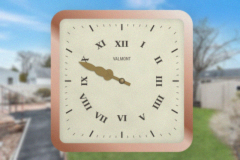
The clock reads h=9 m=49
